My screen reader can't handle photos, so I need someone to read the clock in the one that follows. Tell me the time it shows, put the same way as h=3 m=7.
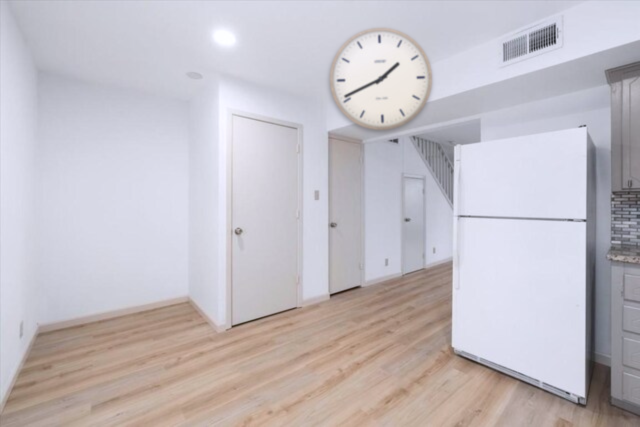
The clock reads h=1 m=41
